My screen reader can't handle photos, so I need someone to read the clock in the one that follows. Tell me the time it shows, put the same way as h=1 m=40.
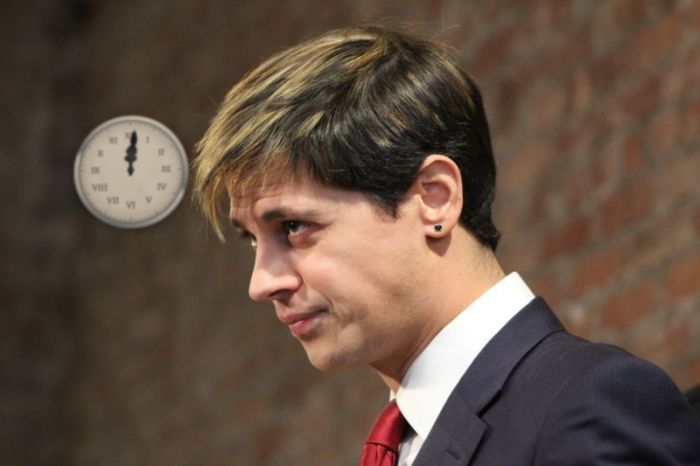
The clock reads h=12 m=1
